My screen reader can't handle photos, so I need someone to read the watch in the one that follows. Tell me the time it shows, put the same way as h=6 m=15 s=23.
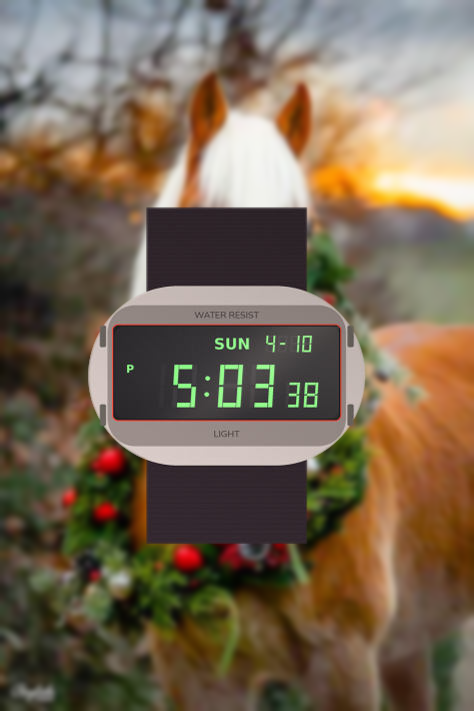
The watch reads h=5 m=3 s=38
